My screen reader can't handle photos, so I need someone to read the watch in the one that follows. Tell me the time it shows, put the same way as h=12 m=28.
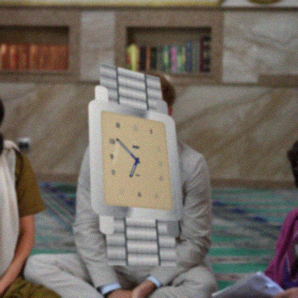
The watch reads h=6 m=52
